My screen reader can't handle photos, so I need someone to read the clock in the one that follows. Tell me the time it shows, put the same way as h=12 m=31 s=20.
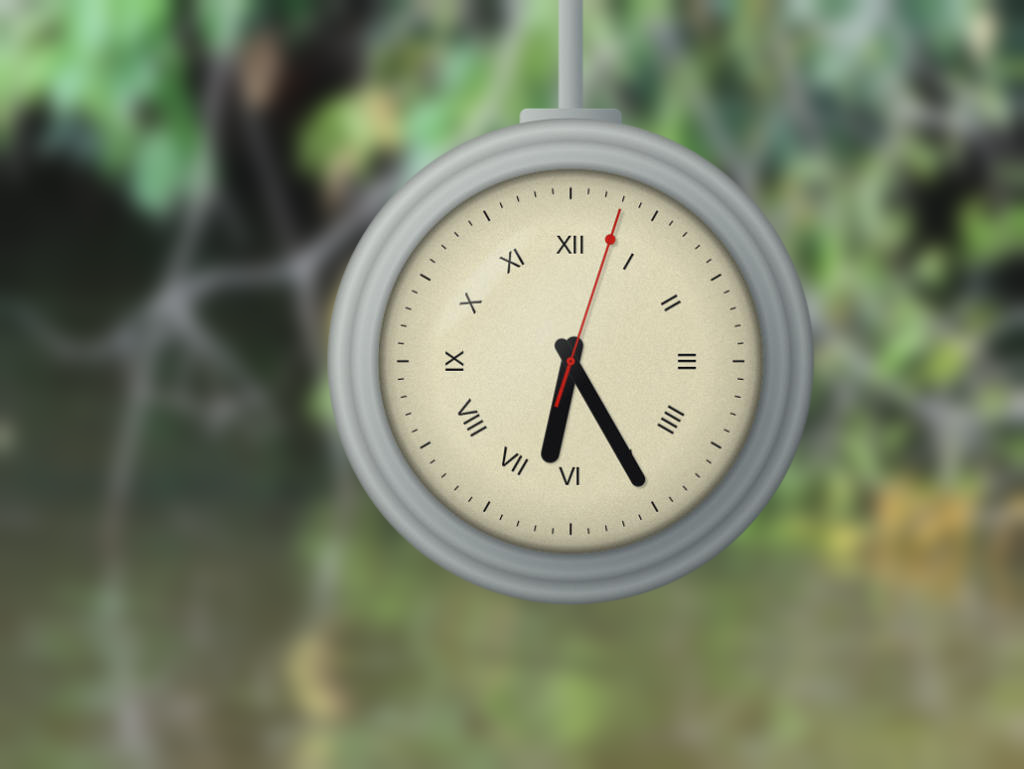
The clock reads h=6 m=25 s=3
